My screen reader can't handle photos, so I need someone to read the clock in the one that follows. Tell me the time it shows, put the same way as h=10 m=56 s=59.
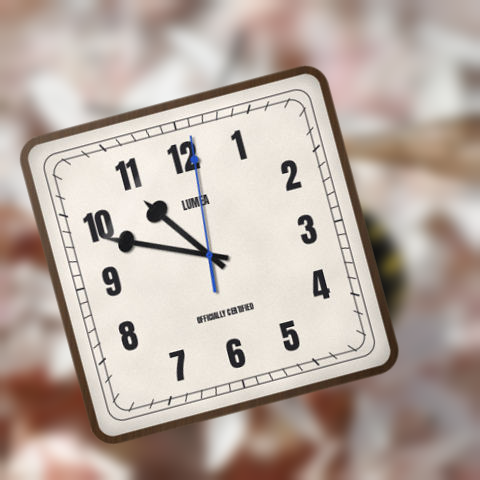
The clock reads h=10 m=49 s=1
